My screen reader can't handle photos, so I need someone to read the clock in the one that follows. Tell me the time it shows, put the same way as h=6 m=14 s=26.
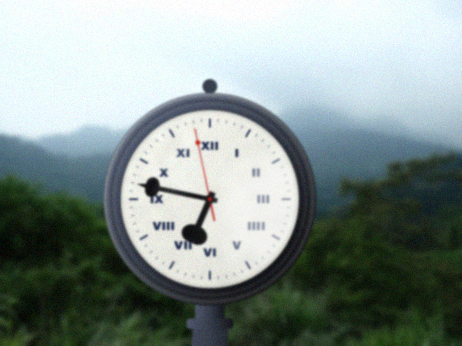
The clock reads h=6 m=46 s=58
